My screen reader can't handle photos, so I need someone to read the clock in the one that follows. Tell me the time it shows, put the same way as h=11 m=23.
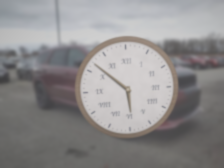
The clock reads h=5 m=52
